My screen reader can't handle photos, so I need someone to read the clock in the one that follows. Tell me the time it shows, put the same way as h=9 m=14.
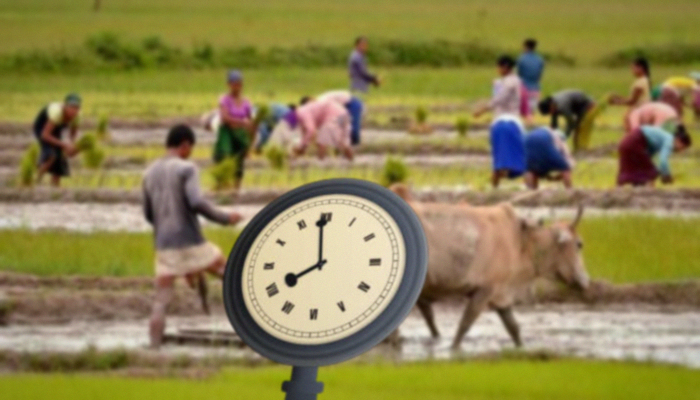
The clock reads h=7 m=59
